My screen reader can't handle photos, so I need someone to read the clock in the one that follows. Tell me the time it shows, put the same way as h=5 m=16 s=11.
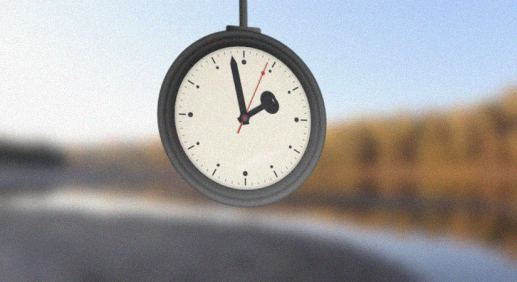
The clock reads h=1 m=58 s=4
